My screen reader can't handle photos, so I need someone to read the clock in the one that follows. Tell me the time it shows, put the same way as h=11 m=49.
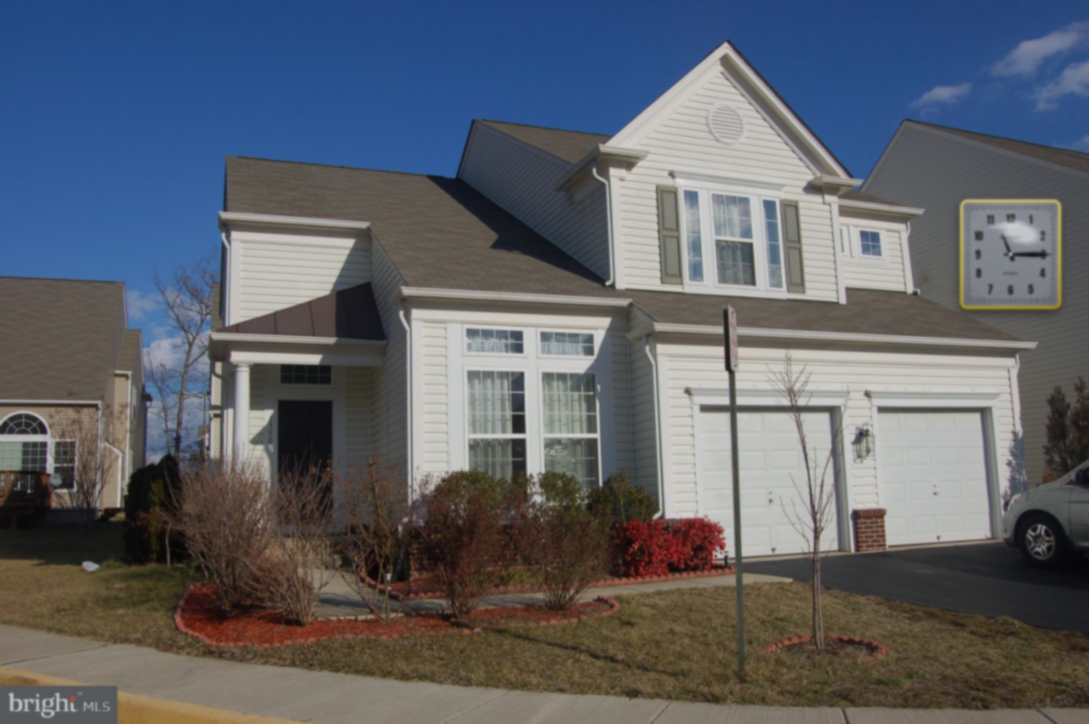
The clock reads h=11 m=15
